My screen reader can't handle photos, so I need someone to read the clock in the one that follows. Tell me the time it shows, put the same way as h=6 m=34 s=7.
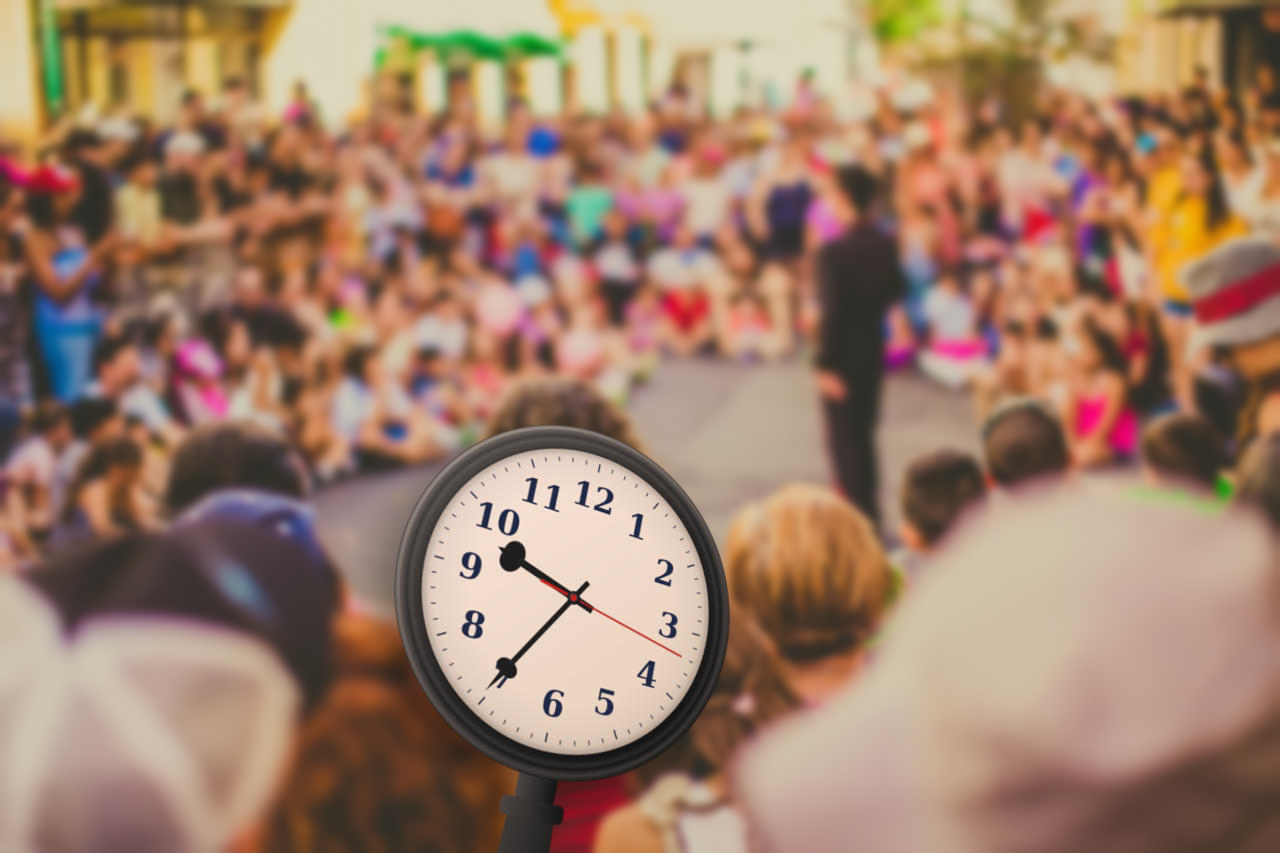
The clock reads h=9 m=35 s=17
